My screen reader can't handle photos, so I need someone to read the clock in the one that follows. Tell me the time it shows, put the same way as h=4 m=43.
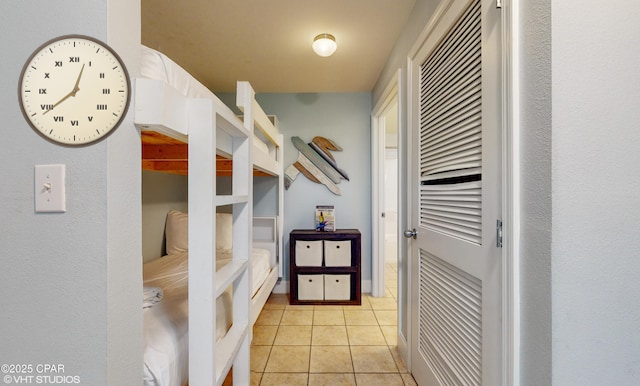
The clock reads h=12 m=39
